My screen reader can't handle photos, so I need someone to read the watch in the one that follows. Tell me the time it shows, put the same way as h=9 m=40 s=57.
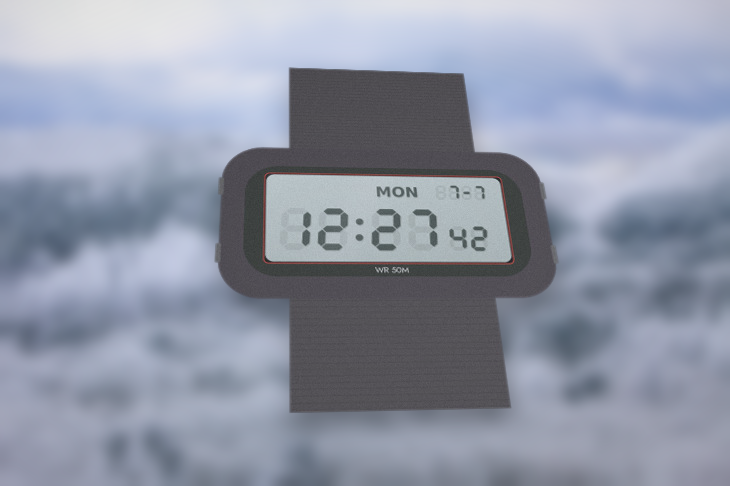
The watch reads h=12 m=27 s=42
